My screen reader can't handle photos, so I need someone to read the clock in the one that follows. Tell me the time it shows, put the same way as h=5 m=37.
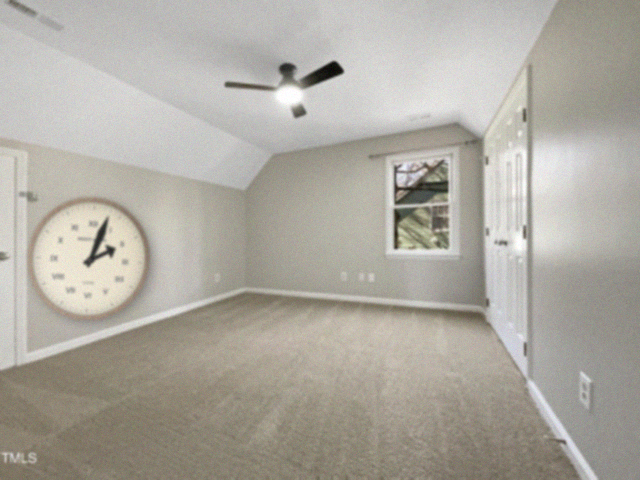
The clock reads h=2 m=3
